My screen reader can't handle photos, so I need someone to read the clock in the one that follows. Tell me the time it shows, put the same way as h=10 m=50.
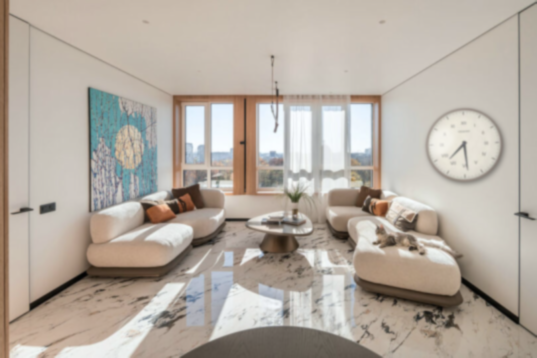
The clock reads h=7 m=29
